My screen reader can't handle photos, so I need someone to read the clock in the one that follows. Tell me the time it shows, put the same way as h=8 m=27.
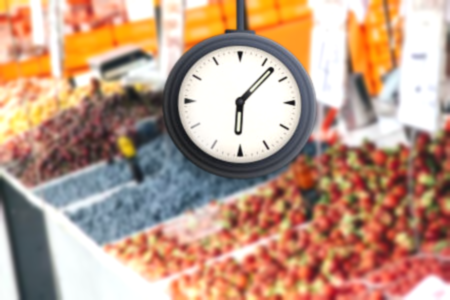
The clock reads h=6 m=7
